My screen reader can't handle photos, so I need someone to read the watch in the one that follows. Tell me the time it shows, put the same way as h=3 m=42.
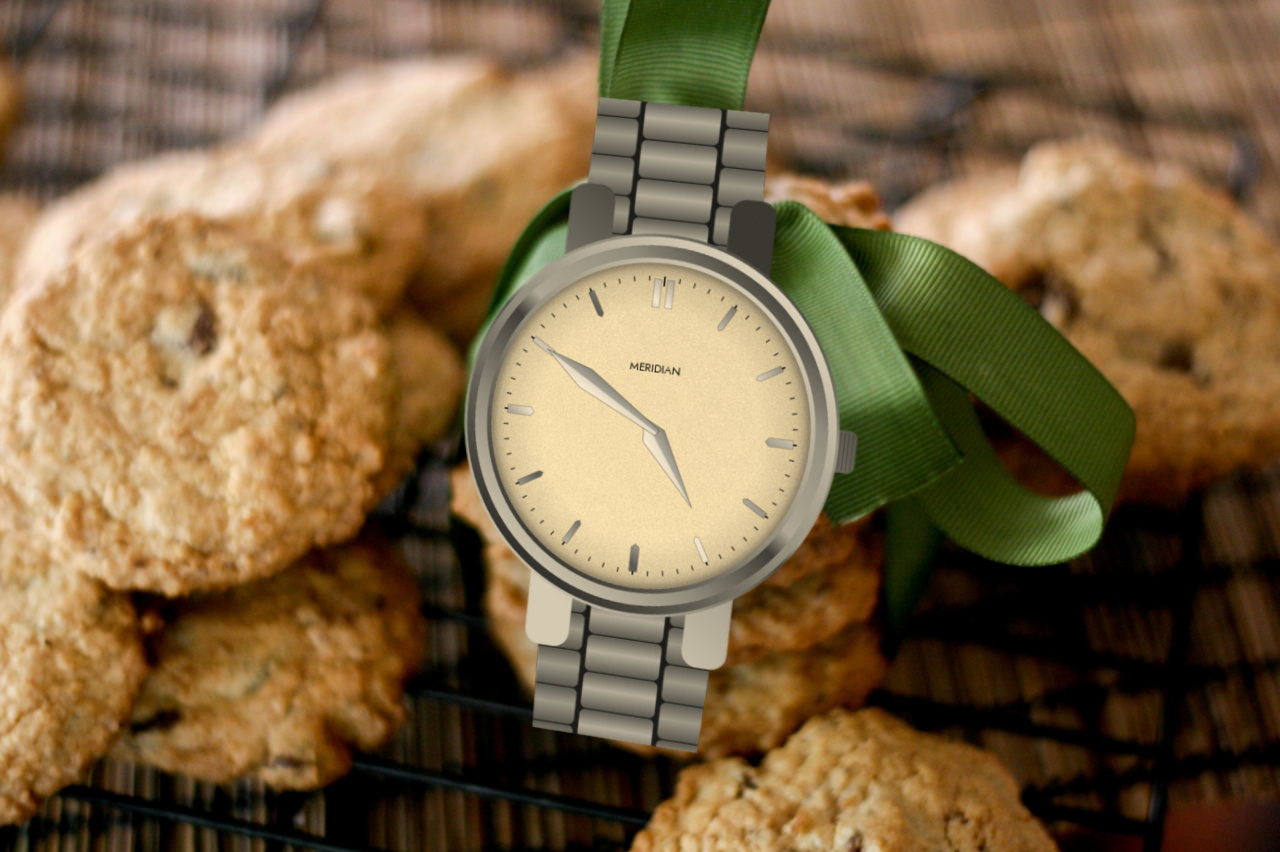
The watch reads h=4 m=50
